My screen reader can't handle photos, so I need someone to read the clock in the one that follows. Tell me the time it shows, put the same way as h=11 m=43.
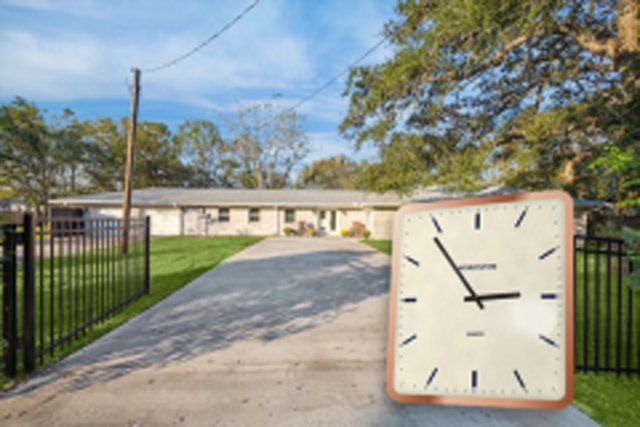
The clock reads h=2 m=54
